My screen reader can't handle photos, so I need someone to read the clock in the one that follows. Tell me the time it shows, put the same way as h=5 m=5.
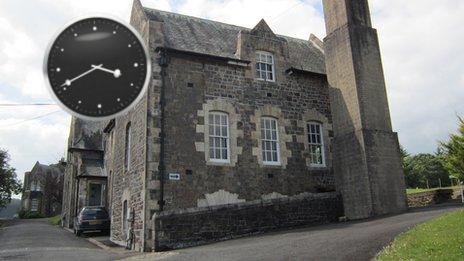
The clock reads h=3 m=41
